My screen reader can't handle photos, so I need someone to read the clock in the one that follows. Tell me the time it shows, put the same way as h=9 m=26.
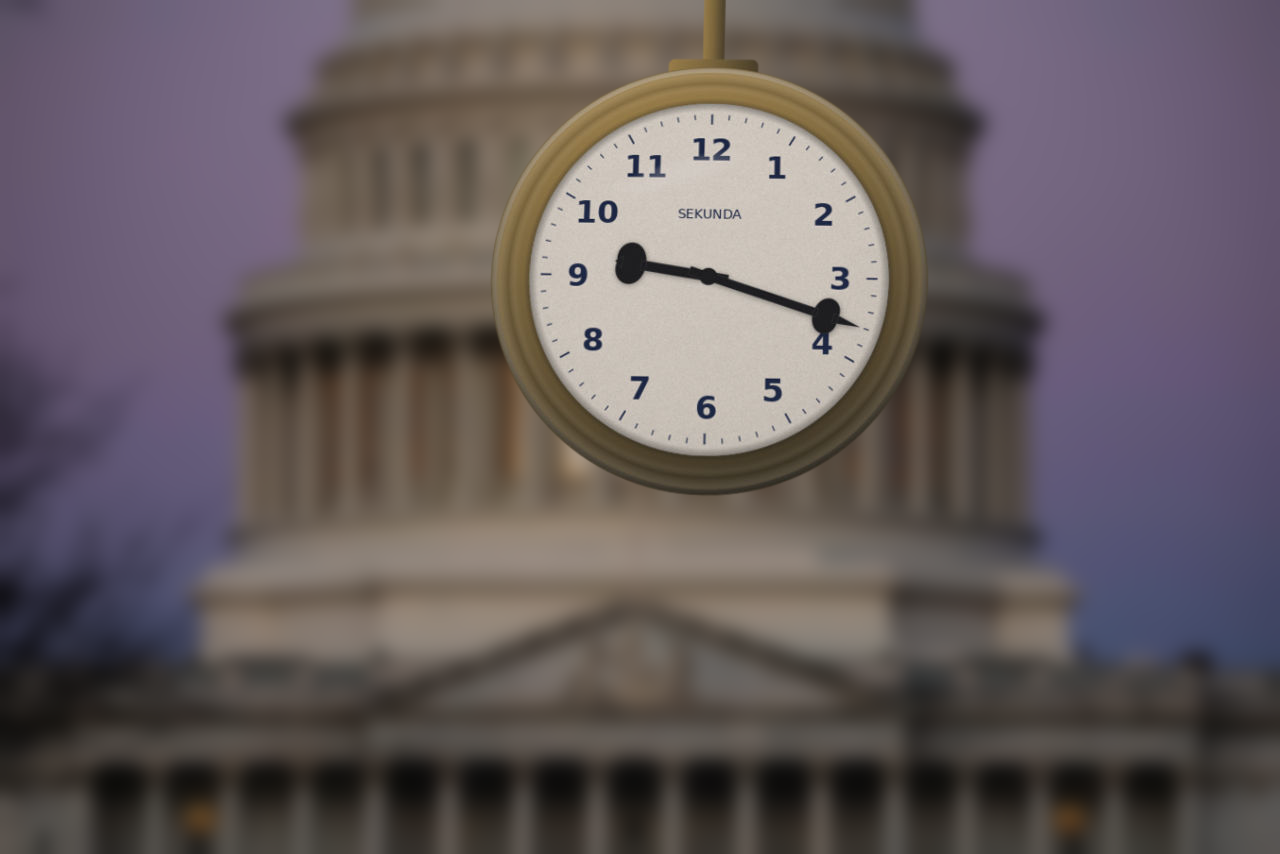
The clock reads h=9 m=18
